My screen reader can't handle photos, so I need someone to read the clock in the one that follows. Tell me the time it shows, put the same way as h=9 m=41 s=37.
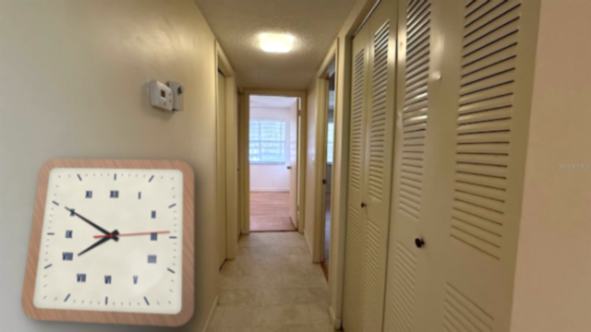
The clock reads h=7 m=50 s=14
